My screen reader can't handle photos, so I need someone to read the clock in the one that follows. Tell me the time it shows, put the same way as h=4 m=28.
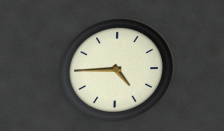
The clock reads h=4 m=45
